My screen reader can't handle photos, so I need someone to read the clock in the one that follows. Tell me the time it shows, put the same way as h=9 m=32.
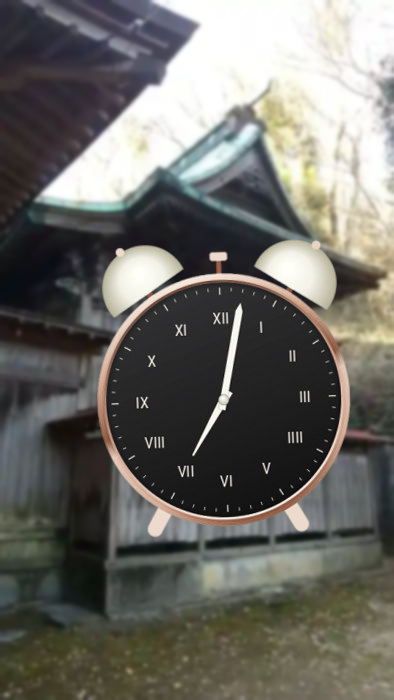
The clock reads h=7 m=2
